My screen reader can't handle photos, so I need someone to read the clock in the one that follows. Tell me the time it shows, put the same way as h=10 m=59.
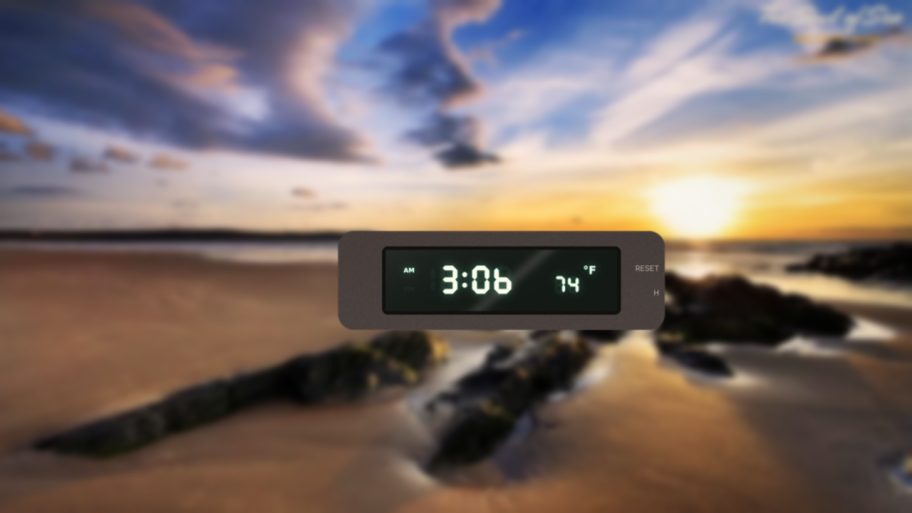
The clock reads h=3 m=6
